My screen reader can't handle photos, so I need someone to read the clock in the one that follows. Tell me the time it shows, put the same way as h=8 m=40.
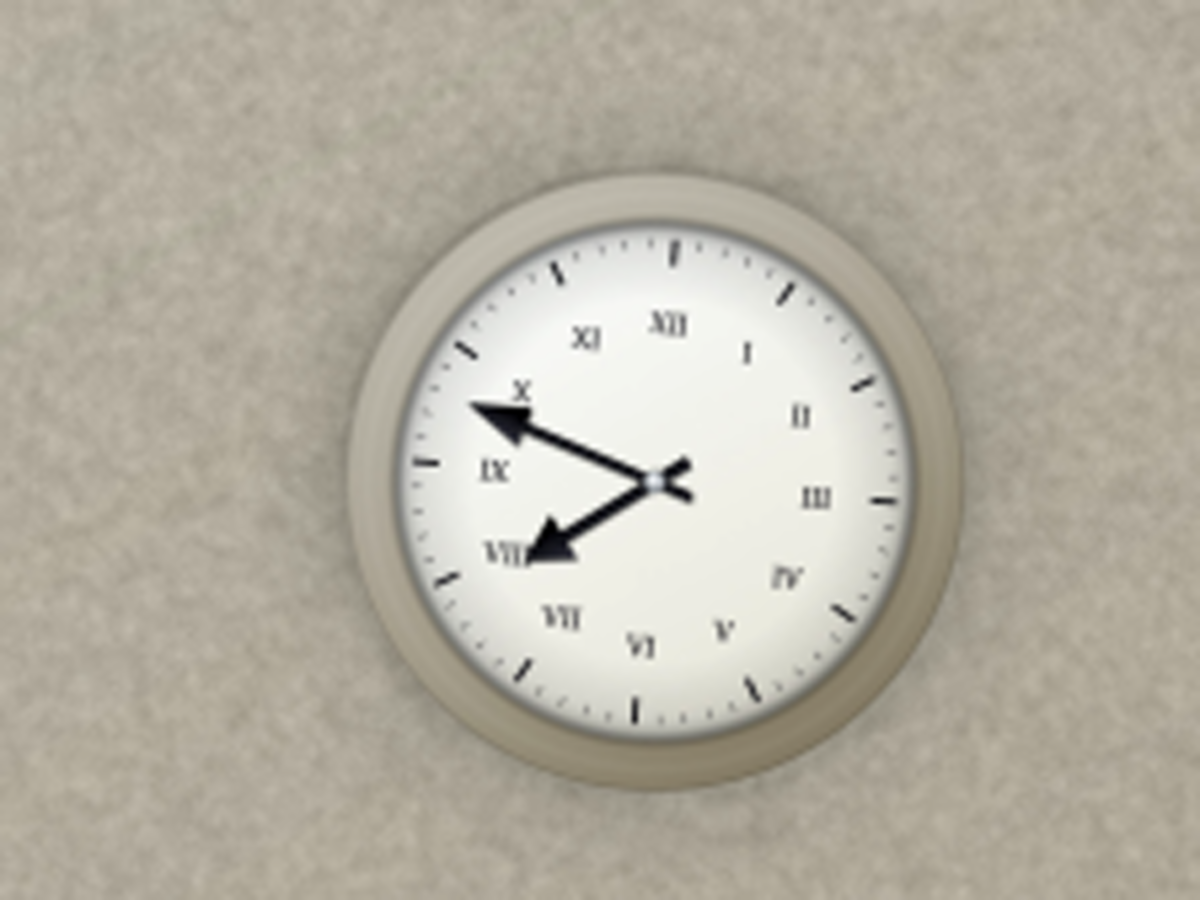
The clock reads h=7 m=48
